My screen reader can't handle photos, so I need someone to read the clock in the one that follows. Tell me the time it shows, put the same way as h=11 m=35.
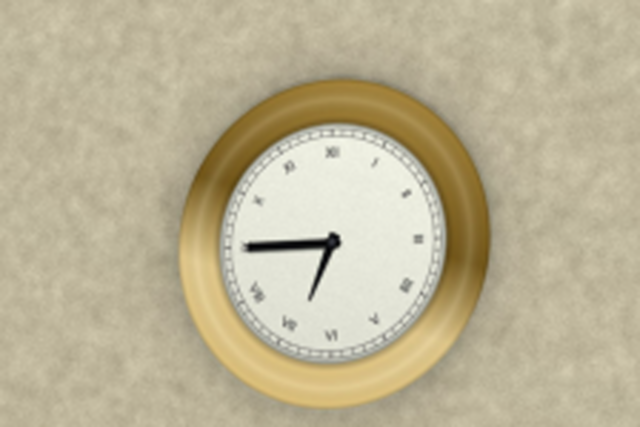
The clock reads h=6 m=45
